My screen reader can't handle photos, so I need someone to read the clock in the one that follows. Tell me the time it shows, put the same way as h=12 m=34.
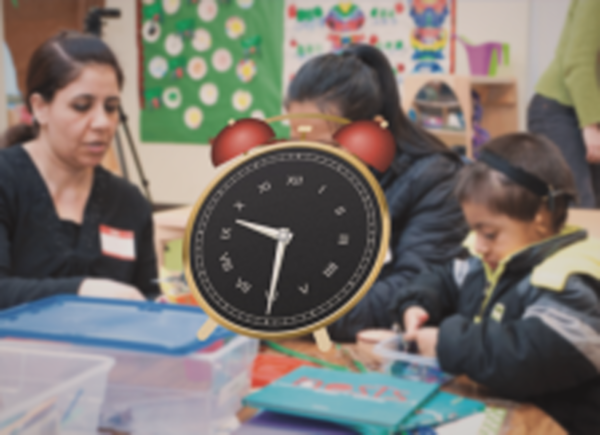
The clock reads h=9 m=30
